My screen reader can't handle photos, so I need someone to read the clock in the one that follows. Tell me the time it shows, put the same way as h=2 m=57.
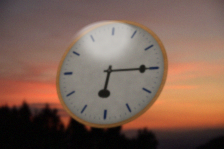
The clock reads h=6 m=15
